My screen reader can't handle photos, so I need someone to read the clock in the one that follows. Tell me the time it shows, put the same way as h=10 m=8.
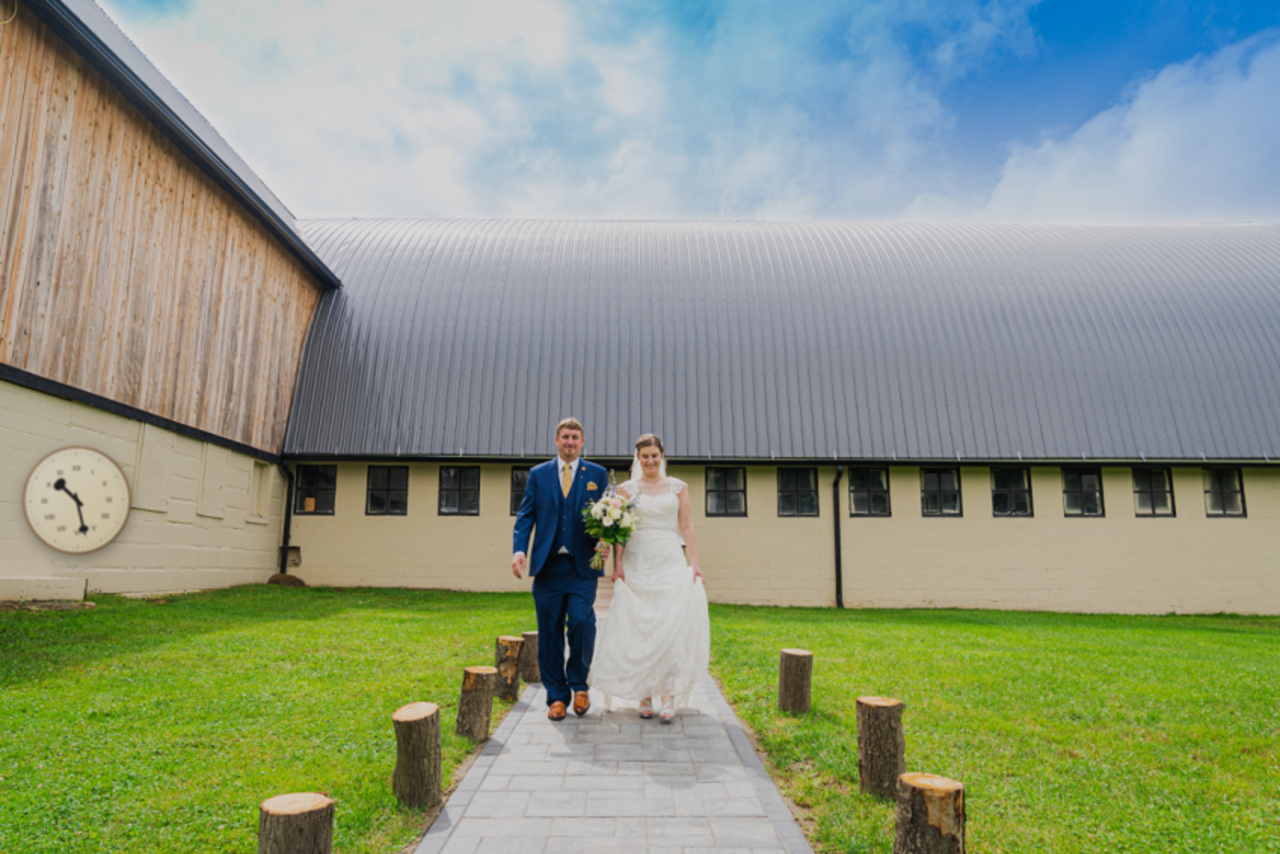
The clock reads h=10 m=28
